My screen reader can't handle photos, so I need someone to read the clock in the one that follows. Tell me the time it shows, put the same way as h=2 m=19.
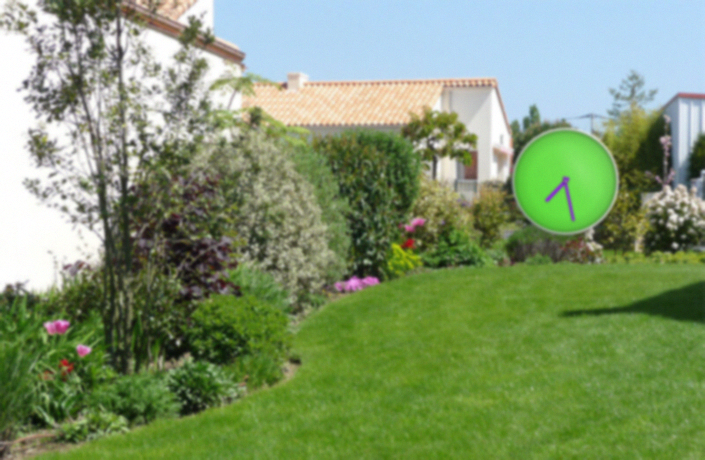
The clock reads h=7 m=28
